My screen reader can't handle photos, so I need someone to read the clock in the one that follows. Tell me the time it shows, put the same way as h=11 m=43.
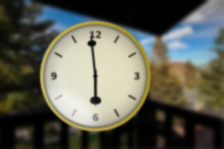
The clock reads h=5 m=59
